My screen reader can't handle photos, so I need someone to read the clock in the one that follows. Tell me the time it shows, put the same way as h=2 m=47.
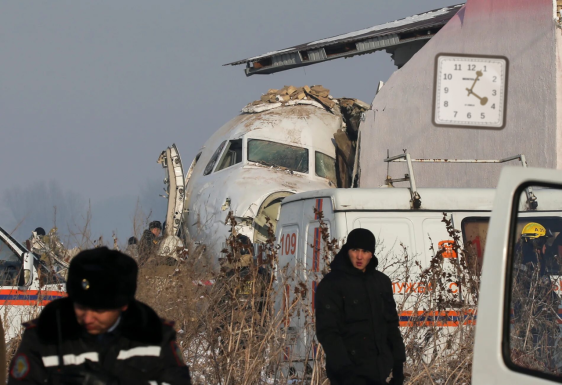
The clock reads h=4 m=4
